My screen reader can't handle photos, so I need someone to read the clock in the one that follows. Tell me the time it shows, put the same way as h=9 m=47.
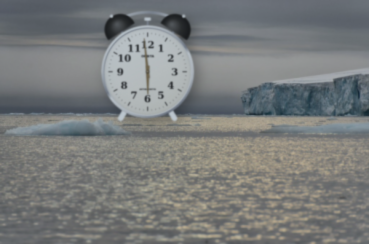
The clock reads h=5 m=59
